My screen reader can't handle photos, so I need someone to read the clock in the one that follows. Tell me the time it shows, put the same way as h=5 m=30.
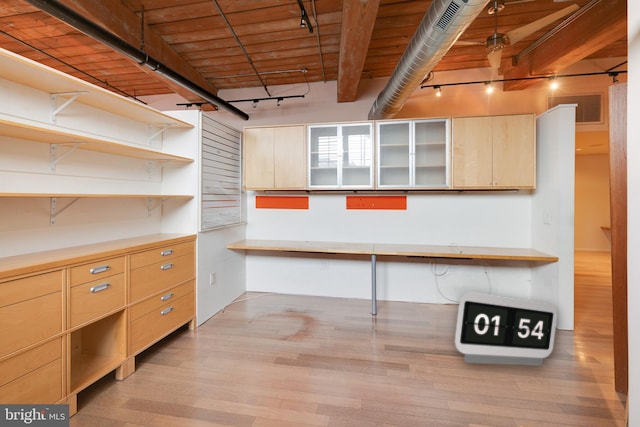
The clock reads h=1 m=54
